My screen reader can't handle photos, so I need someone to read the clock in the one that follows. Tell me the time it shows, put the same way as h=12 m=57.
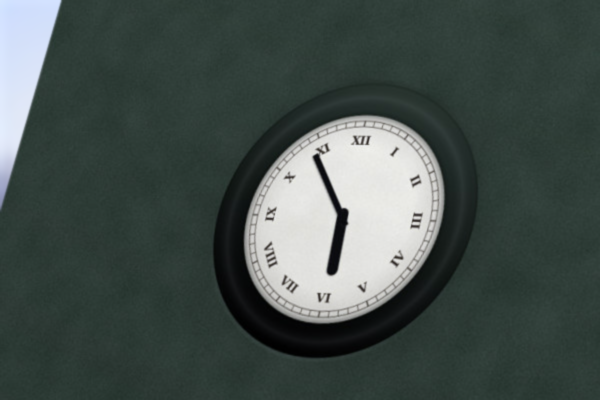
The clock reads h=5 m=54
